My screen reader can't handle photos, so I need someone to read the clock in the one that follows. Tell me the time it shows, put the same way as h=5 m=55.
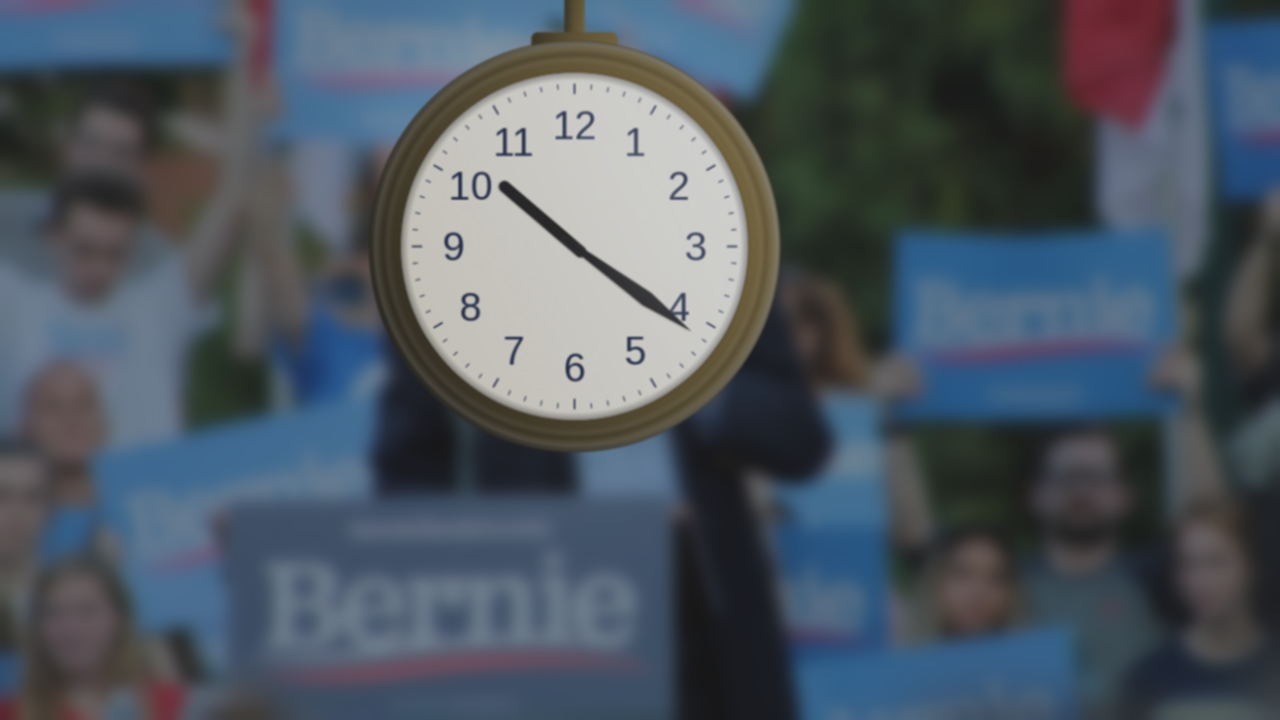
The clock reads h=10 m=21
